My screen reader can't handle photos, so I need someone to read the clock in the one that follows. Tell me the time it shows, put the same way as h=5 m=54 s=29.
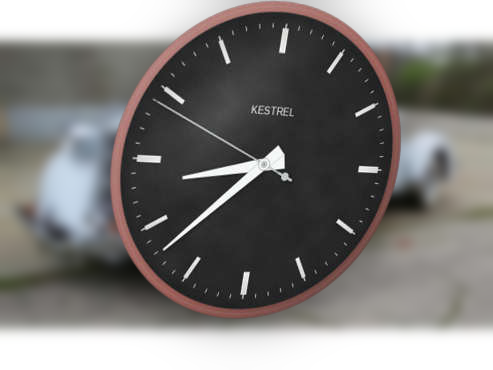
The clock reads h=8 m=37 s=49
